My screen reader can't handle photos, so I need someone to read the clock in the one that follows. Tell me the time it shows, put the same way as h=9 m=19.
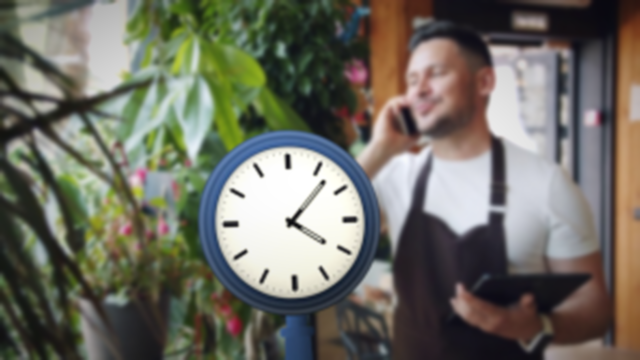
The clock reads h=4 m=7
